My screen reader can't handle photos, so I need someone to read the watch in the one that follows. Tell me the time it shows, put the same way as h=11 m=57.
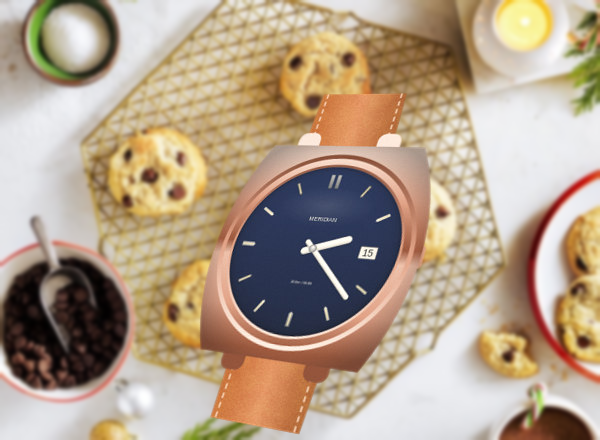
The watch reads h=2 m=22
